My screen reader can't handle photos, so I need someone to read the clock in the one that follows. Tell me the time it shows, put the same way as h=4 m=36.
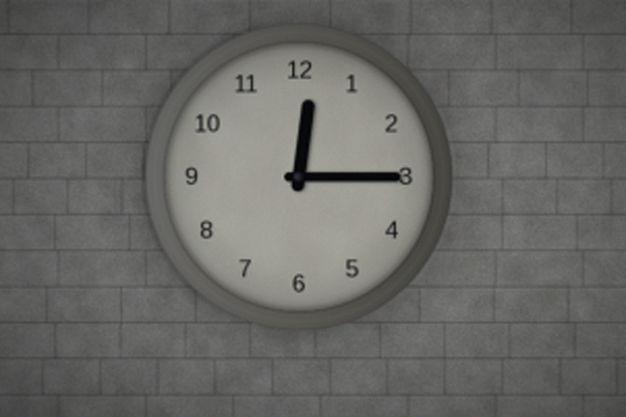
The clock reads h=12 m=15
